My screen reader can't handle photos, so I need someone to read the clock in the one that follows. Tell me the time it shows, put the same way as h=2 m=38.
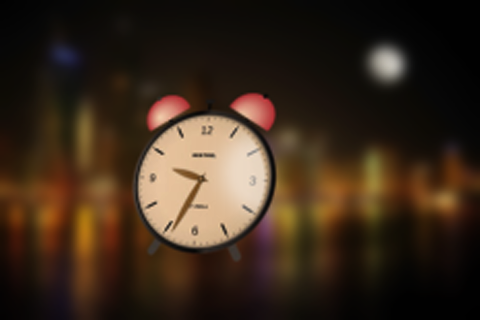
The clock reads h=9 m=34
